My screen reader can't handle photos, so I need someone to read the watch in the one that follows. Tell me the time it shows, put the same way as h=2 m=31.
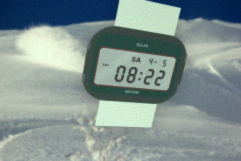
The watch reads h=8 m=22
